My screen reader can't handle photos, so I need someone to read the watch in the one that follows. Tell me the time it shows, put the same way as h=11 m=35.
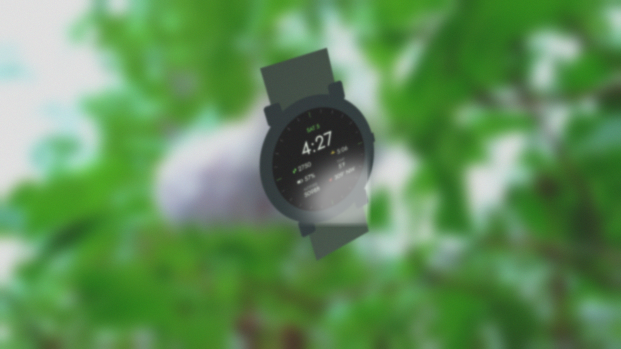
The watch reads h=4 m=27
